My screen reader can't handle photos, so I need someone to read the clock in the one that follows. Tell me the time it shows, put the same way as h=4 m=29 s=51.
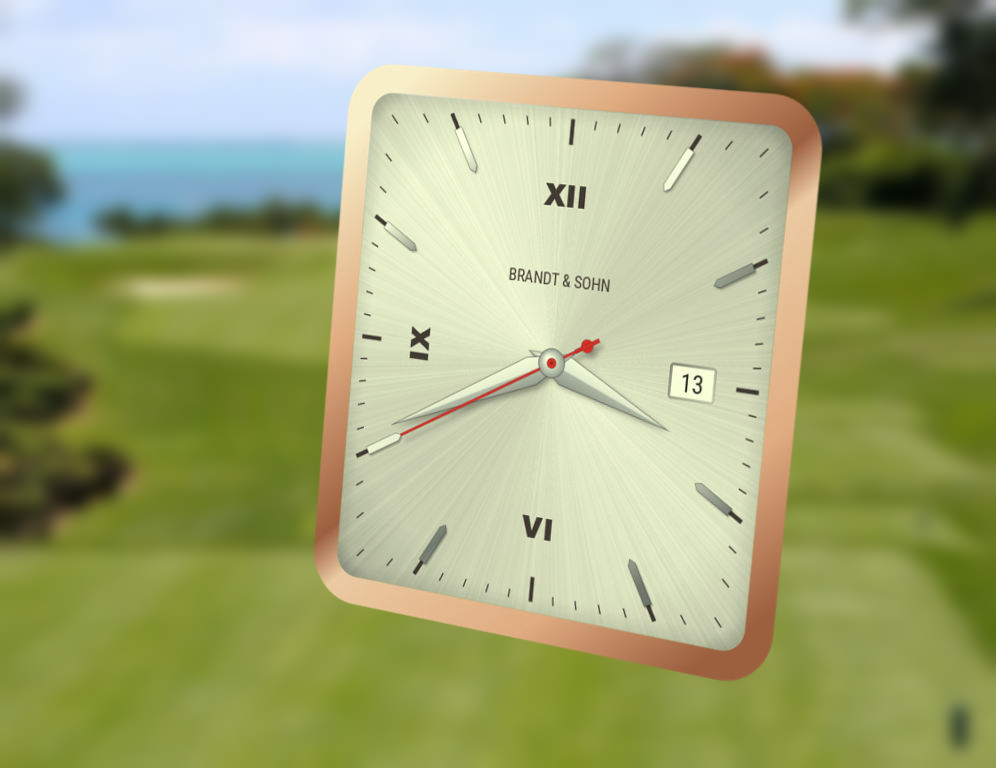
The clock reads h=3 m=40 s=40
